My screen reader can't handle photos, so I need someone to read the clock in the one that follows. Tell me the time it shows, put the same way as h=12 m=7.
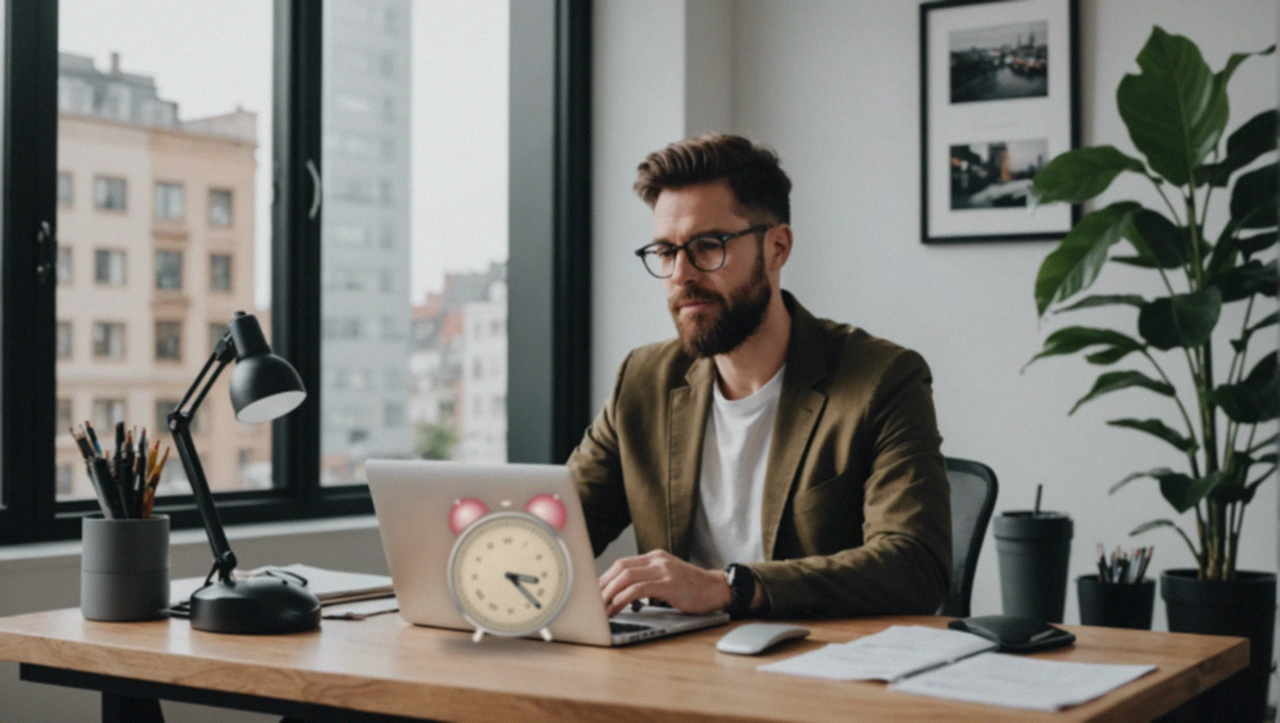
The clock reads h=3 m=23
